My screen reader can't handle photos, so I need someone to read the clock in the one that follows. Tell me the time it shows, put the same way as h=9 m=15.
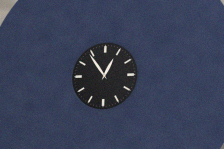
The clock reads h=12 m=54
